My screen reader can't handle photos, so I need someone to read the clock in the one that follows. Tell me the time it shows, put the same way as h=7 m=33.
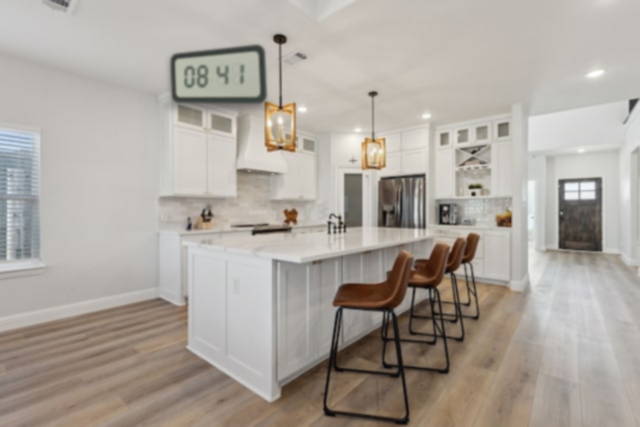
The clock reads h=8 m=41
